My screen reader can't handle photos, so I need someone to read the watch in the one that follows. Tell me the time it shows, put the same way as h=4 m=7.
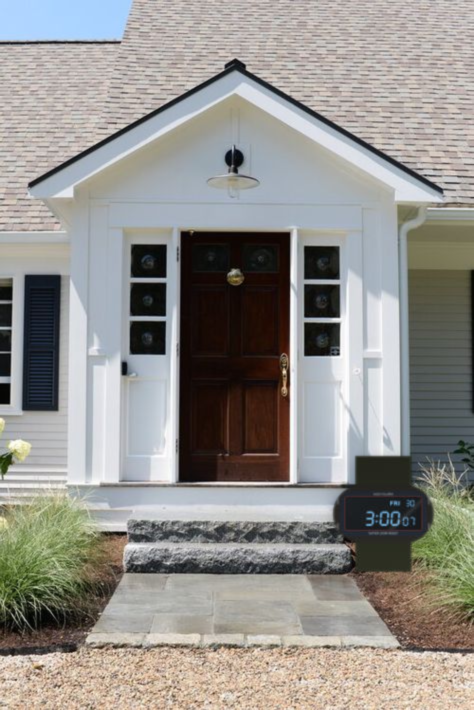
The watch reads h=3 m=0
